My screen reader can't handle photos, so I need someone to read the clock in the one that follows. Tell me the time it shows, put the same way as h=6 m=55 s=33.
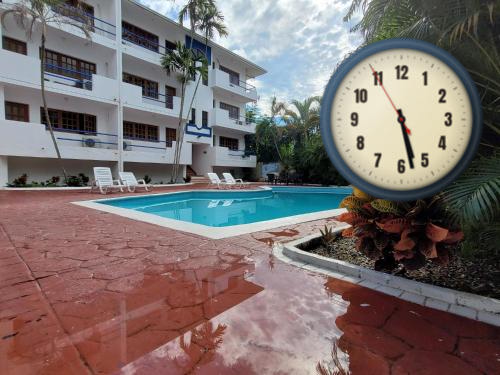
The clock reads h=5 m=27 s=55
